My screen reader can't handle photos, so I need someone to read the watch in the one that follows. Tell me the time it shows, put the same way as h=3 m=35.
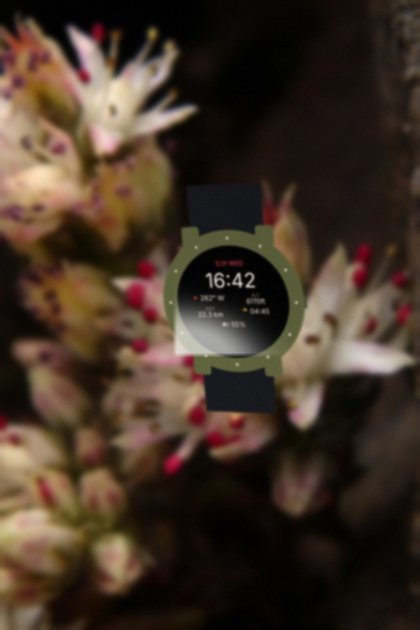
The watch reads h=16 m=42
